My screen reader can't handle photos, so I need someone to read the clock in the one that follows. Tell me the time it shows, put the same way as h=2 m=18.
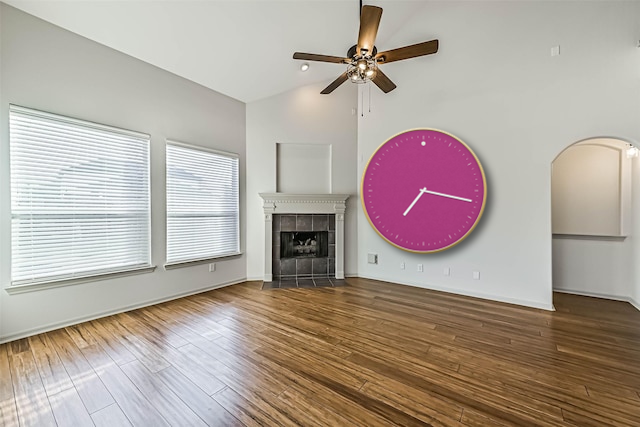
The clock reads h=7 m=17
